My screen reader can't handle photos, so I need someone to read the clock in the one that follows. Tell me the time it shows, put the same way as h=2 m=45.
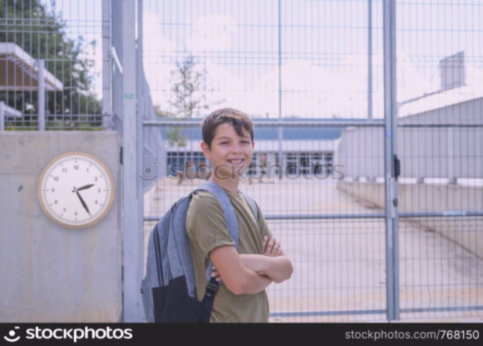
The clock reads h=2 m=25
